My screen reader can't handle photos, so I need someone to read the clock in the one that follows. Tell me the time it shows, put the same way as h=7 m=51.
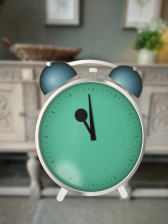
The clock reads h=10 m=59
